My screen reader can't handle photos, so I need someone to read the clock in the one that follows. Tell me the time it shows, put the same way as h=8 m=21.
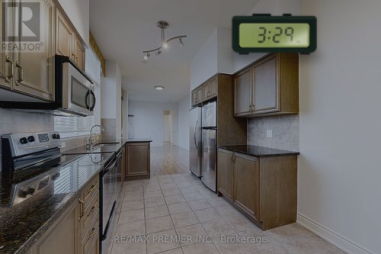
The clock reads h=3 m=29
